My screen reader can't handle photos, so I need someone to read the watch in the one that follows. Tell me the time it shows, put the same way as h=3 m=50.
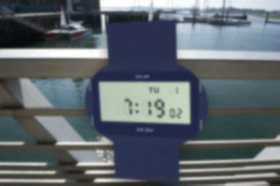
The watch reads h=7 m=19
